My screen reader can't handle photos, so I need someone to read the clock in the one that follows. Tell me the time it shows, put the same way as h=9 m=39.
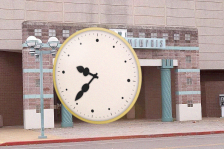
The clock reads h=9 m=36
